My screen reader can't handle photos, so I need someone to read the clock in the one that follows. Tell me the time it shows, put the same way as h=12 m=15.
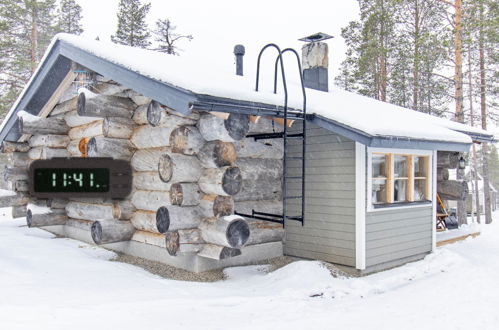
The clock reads h=11 m=41
